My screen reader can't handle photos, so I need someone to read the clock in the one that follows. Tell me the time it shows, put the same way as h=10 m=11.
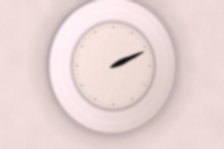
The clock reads h=2 m=11
